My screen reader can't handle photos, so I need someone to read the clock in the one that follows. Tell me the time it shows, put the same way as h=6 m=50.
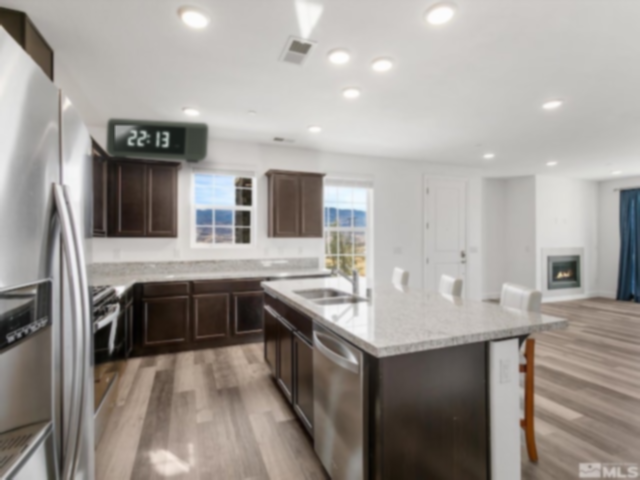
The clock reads h=22 m=13
